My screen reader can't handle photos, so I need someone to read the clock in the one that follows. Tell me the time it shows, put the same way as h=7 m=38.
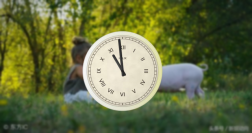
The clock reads h=10 m=59
